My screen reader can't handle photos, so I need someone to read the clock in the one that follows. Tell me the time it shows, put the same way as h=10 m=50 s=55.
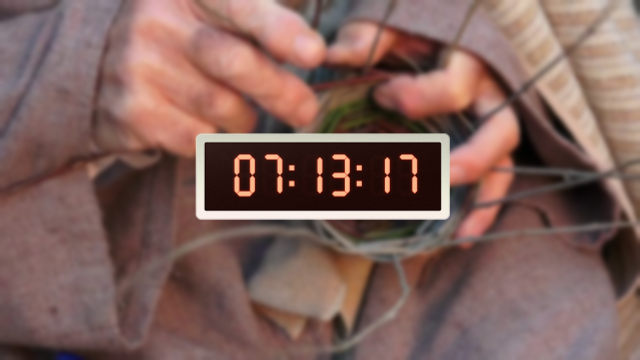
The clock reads h=7 m=13 s=17
